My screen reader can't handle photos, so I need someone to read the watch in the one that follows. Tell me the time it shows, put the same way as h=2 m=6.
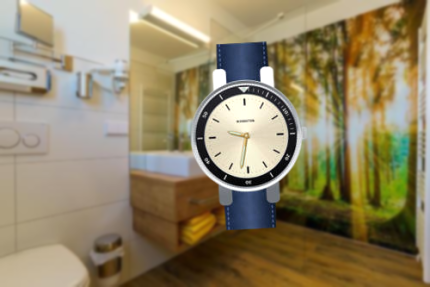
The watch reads h=9 m=32
